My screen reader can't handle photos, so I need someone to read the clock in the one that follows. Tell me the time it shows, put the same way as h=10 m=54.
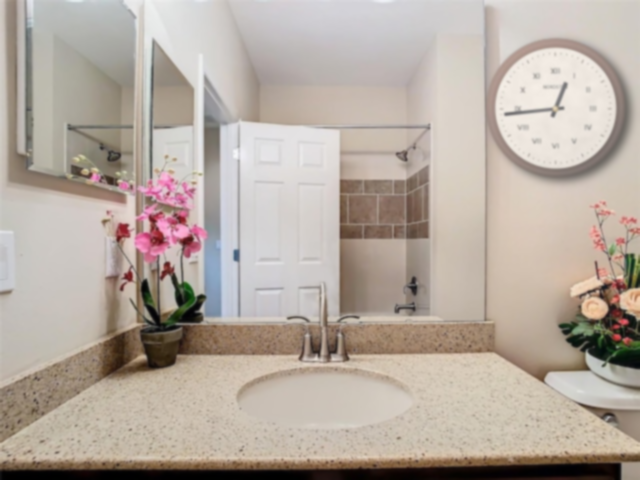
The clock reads h=12 m=44
